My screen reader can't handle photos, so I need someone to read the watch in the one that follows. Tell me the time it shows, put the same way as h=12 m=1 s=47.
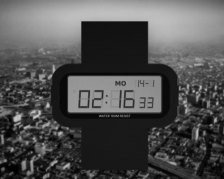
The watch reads h=2 m=16 s=33
